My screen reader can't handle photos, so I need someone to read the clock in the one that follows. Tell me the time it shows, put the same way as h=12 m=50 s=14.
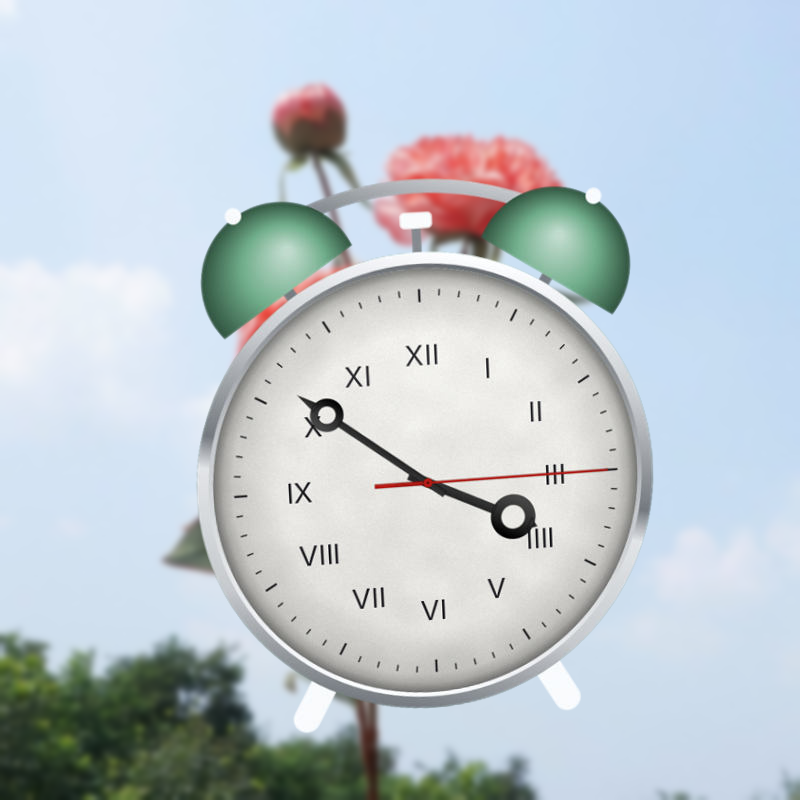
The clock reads h=3 m=51 s=15
